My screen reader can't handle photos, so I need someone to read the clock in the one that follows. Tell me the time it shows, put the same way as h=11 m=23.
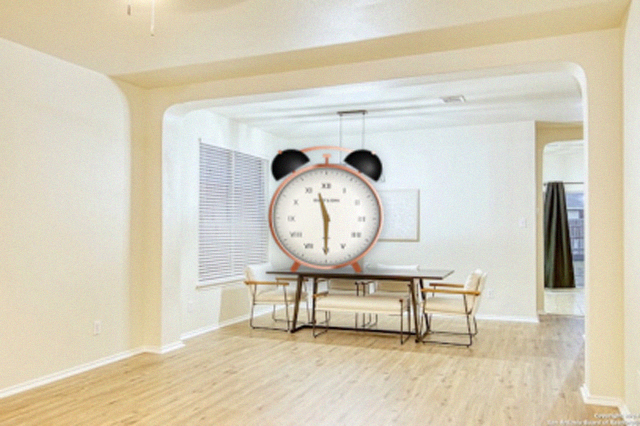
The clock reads h=11 m=30
